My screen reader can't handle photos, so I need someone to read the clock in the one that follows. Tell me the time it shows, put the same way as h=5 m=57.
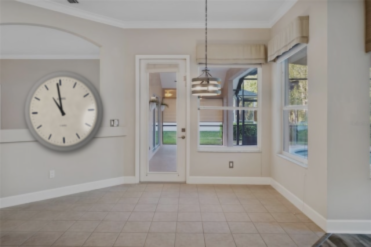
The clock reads h=10 m=59
